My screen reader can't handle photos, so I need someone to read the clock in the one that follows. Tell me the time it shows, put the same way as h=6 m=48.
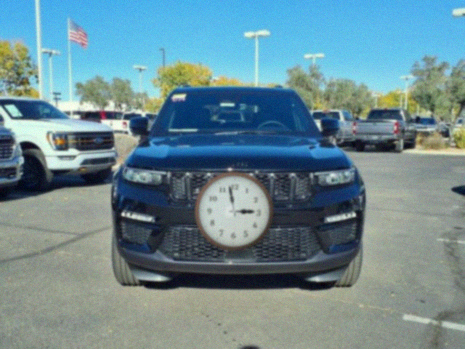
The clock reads h=2 m=58
